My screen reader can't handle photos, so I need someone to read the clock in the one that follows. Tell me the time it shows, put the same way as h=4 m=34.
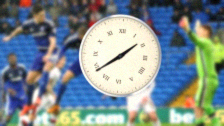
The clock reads h=1 m=39
